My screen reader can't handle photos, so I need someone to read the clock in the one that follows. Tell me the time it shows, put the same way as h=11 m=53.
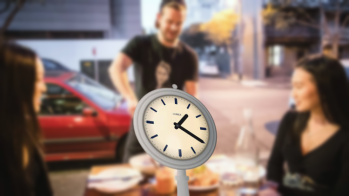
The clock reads h=1 m=20
